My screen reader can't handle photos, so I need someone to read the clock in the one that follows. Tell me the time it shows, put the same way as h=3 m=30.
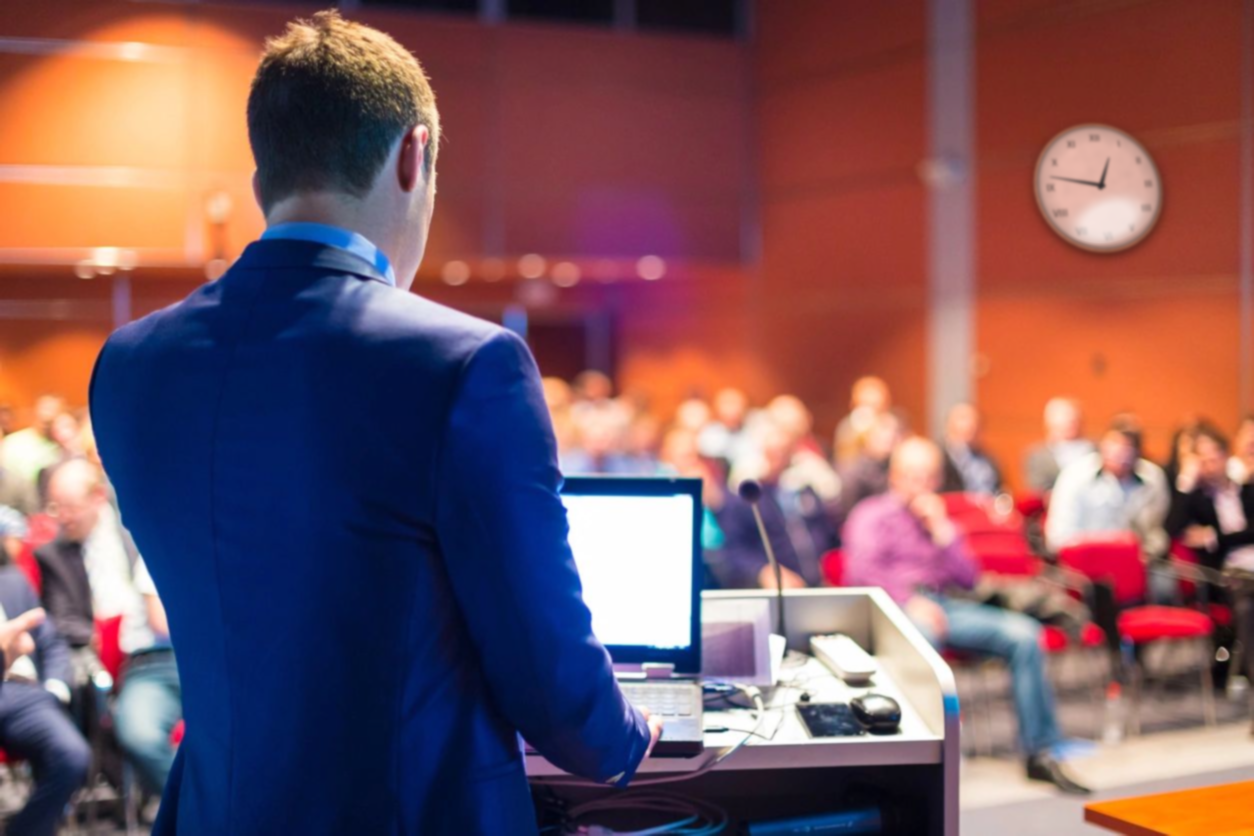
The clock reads h=12 m=47
